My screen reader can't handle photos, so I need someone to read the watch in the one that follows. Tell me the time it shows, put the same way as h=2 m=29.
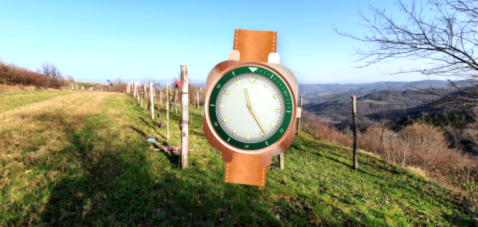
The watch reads h=11 m=24
